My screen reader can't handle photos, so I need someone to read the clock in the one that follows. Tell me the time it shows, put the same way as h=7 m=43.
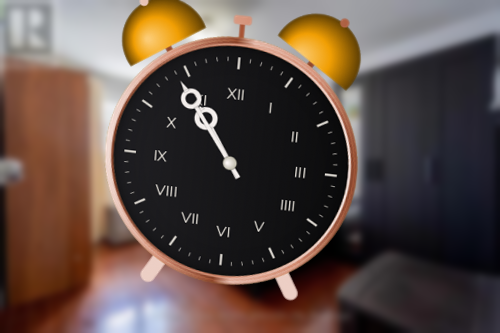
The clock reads h=10 m=54
